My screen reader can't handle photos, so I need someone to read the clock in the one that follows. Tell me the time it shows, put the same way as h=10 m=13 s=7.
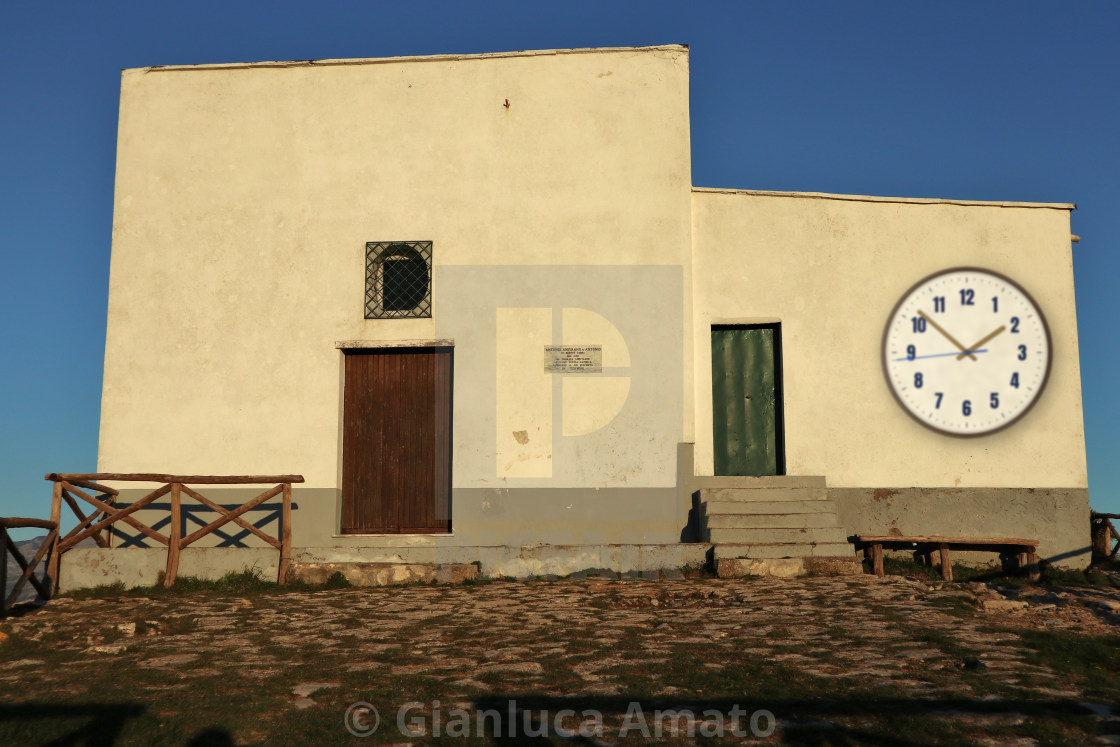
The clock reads h=1 m=51 s=44
